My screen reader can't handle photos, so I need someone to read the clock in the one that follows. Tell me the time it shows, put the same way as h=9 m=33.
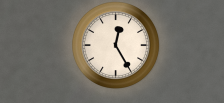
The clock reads h=12 m=25
